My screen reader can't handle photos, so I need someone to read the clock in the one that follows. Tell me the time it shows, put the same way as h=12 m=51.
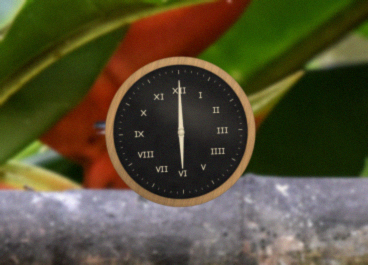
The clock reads h=6 m=0
